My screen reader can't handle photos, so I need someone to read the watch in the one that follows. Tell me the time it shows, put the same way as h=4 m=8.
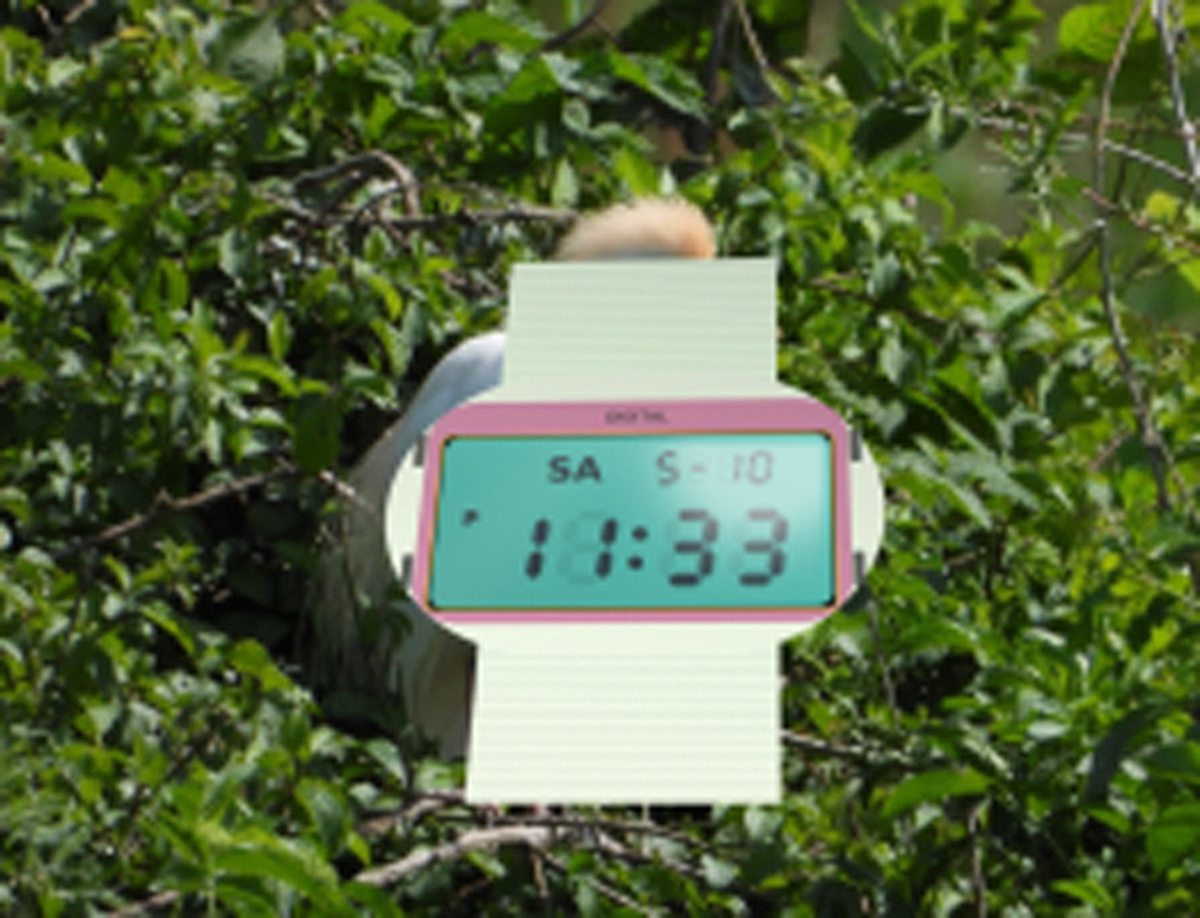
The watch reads h=11 m=33
